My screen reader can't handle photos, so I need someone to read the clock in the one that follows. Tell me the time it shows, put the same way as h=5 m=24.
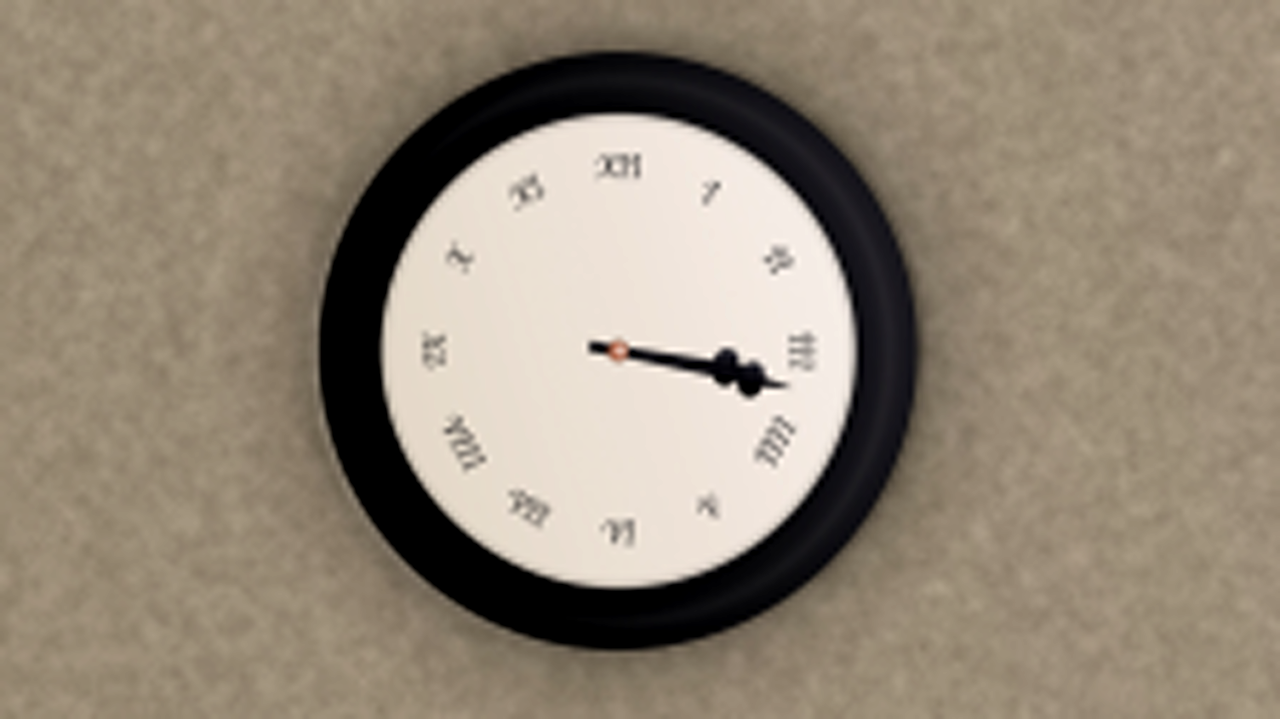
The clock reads h=3 m=17
